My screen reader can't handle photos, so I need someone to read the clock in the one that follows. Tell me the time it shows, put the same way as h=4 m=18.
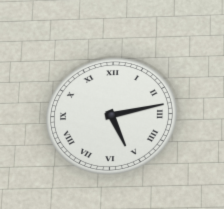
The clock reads h=5 m=13
